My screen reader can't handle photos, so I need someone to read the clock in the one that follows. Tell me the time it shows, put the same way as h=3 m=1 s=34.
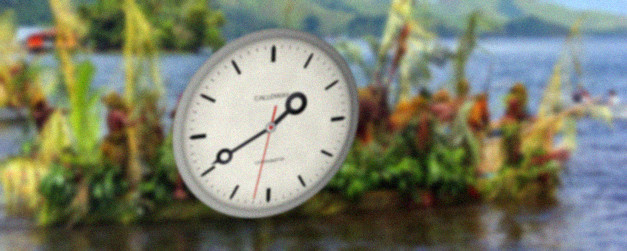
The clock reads h=1 m=40 s=32
